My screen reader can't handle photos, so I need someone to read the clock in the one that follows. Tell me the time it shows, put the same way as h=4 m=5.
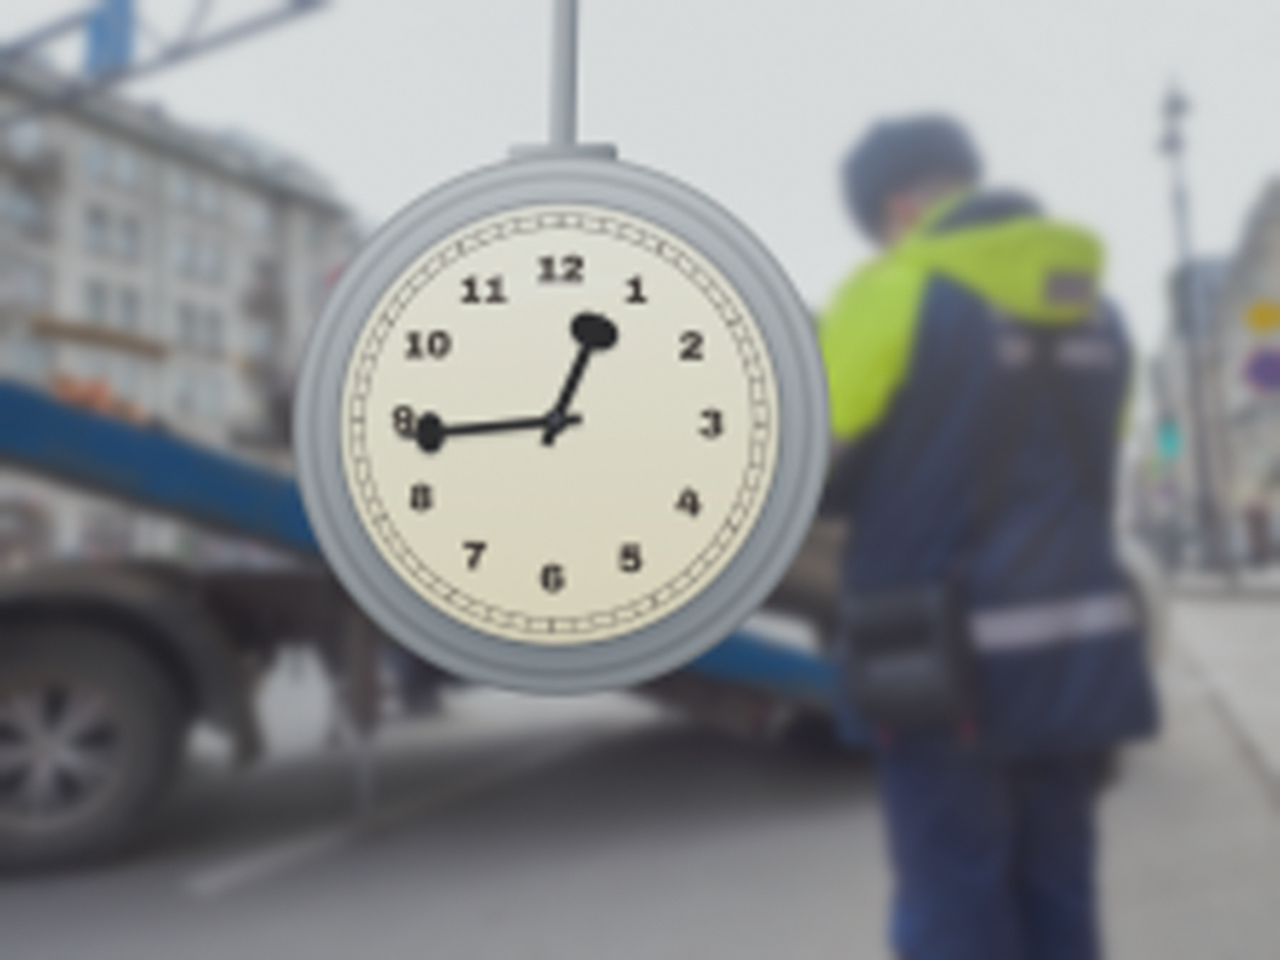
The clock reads h=12 m=44
